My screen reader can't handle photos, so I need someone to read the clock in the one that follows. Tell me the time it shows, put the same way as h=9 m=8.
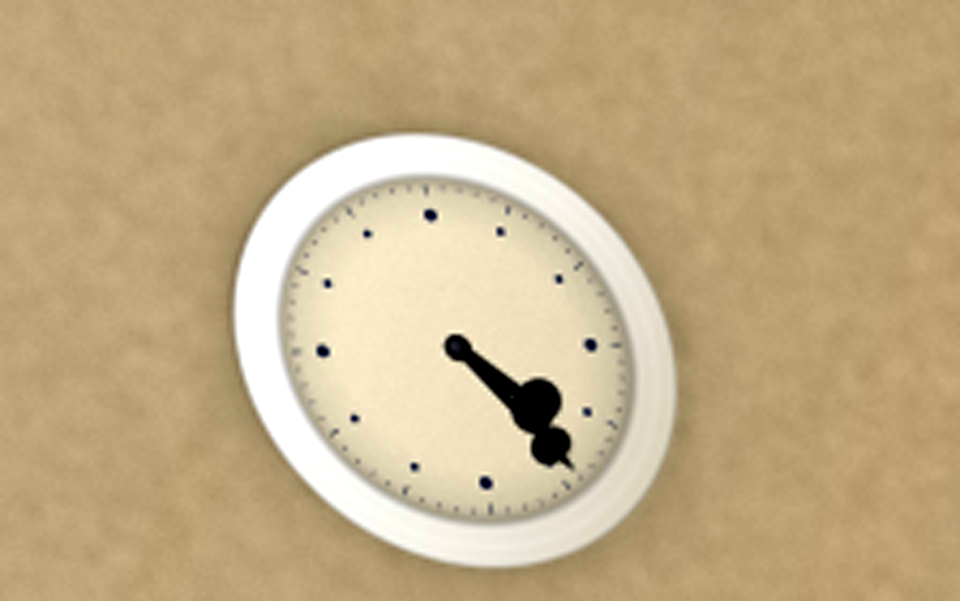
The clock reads h=4 m=24
